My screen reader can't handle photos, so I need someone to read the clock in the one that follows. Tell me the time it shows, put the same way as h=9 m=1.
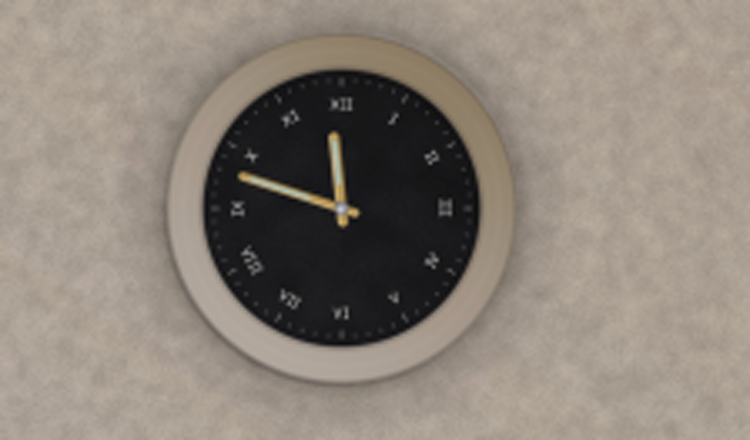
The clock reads h=11 m=48
